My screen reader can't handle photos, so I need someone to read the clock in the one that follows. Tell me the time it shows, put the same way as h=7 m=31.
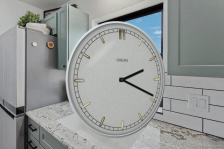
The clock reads h=2 m=19
